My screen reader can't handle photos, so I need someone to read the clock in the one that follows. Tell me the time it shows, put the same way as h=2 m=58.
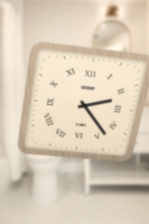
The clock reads h=2 m=23
